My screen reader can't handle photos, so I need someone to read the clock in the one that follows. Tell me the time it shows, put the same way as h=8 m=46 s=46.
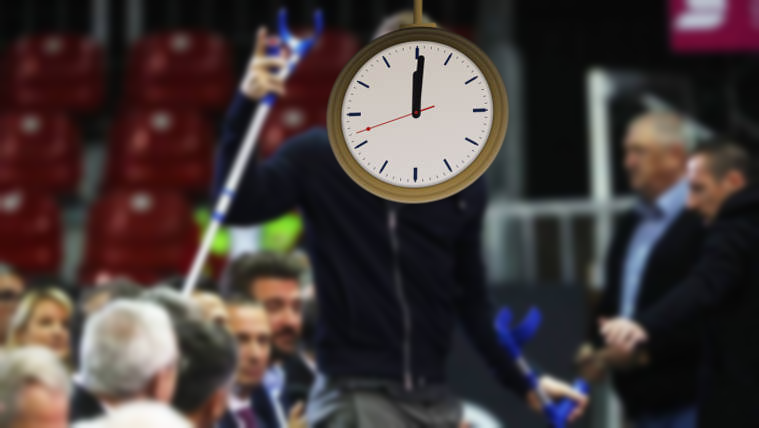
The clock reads h=12 m=0 s=42
